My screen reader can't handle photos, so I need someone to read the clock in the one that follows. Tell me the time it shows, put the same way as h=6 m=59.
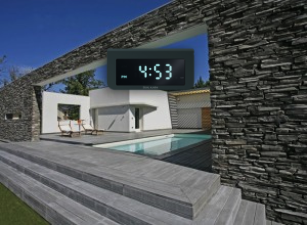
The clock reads h=4 m=53
